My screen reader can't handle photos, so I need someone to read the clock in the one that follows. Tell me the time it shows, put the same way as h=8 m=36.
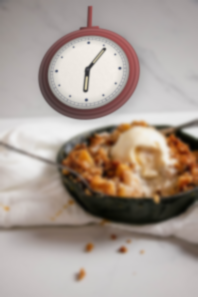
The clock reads h=6 m=6
